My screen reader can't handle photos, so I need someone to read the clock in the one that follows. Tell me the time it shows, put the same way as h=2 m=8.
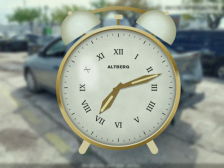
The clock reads h=7 m=12
